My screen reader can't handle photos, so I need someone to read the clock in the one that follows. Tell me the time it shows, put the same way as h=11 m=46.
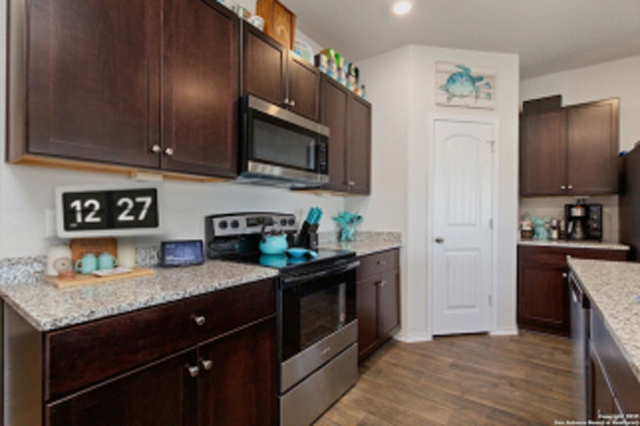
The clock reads h=12 m=27
